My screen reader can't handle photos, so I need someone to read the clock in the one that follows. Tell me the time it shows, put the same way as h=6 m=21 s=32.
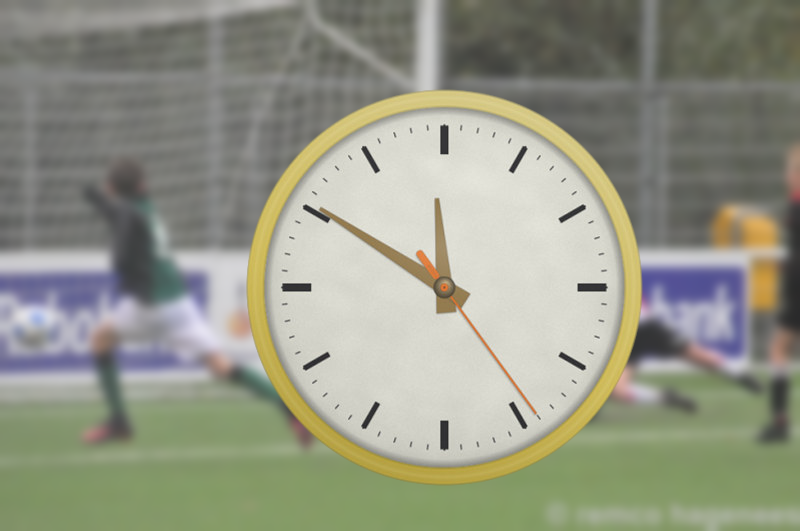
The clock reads h=11 m=50 s=24
